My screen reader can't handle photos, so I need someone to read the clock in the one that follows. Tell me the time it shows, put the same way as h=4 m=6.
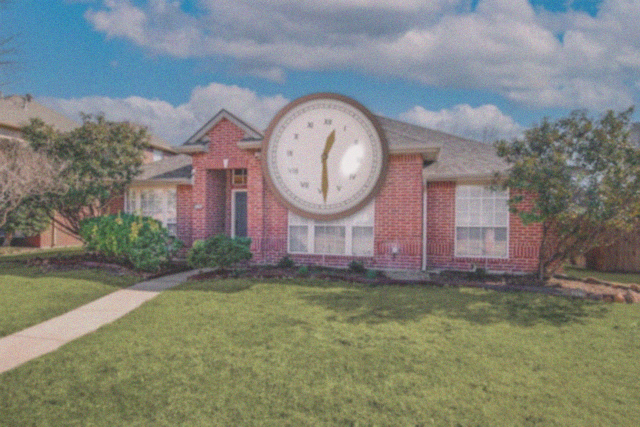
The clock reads h=12 m=29
